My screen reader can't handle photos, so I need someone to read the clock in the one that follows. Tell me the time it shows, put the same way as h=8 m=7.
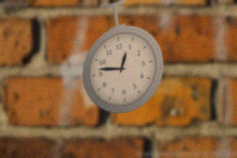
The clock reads h=12 m=47
